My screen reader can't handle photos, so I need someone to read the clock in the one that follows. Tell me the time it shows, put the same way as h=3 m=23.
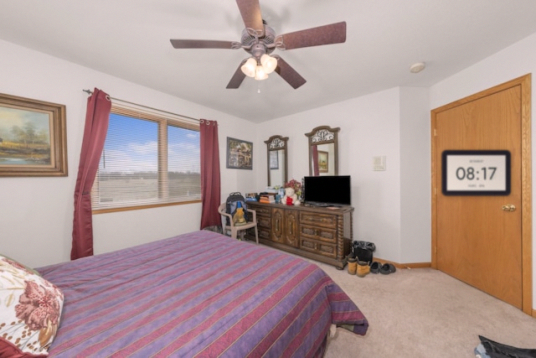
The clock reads h=8 m=17
